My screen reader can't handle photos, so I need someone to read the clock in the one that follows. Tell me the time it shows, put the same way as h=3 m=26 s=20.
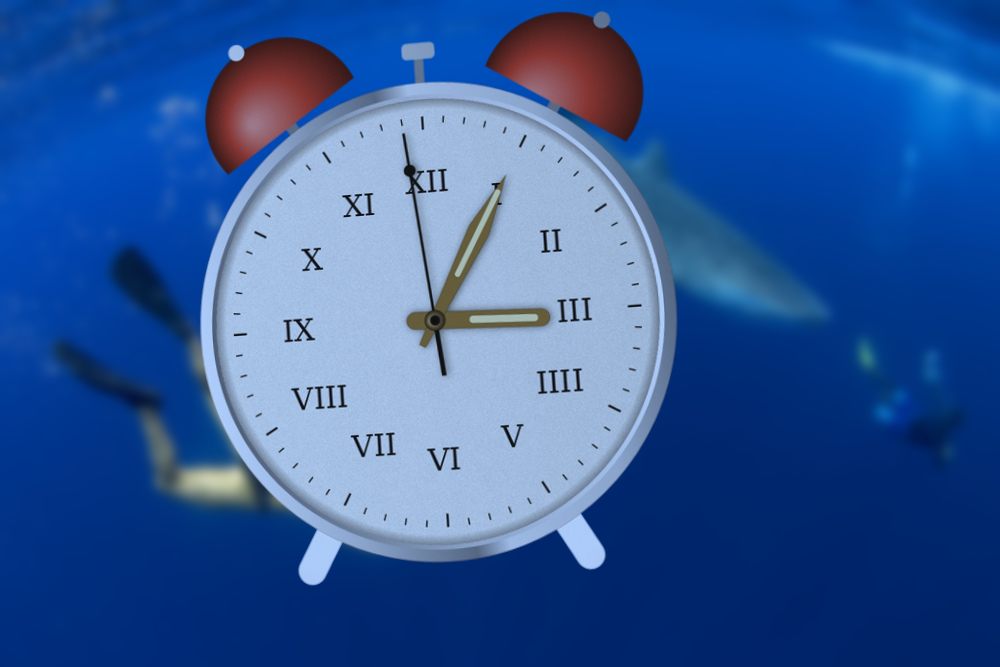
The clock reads h=3 m=4 s=59
